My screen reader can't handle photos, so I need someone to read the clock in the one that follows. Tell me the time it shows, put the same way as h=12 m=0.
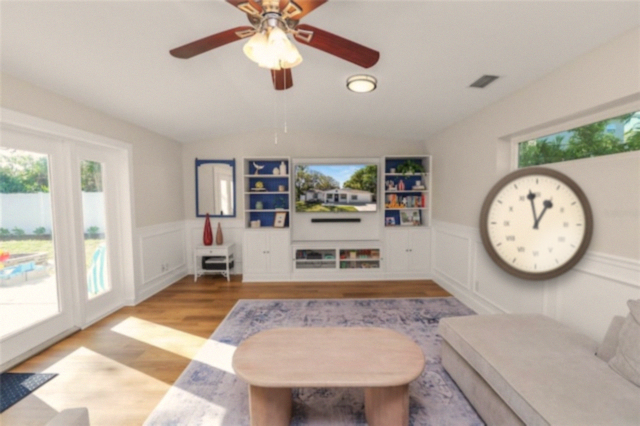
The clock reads h=12 m=58
